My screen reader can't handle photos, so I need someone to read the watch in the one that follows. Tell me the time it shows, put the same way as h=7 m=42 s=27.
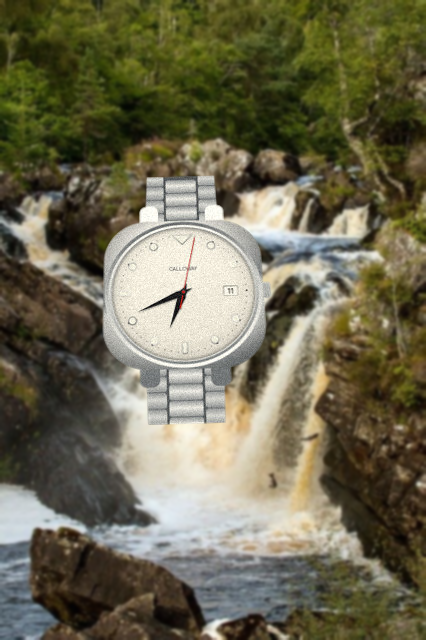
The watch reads h=6 m=41 s=2
